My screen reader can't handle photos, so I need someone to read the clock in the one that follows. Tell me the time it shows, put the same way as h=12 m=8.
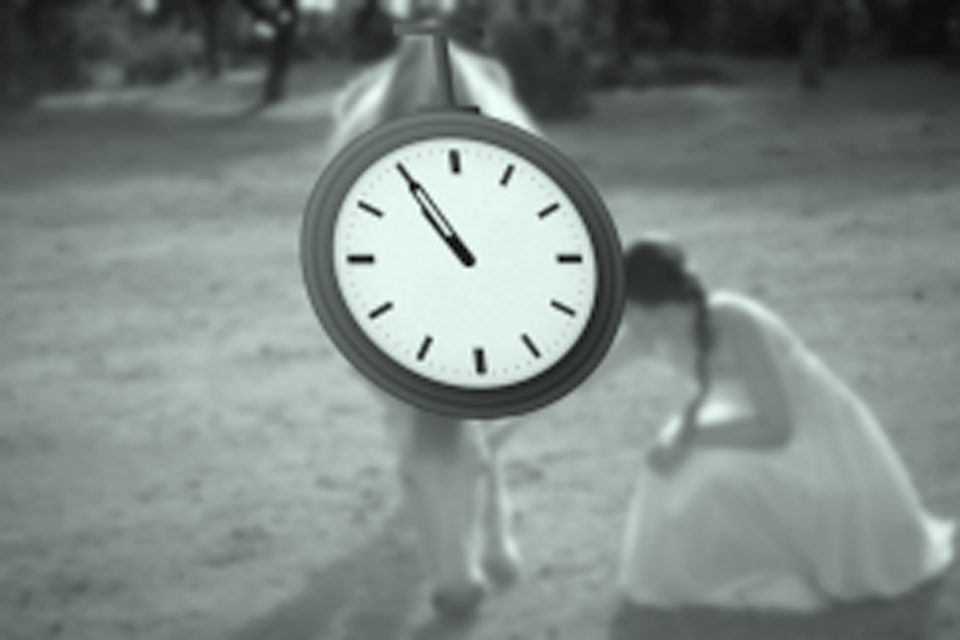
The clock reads h=10 m=55
